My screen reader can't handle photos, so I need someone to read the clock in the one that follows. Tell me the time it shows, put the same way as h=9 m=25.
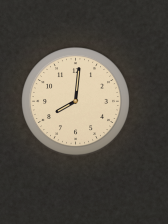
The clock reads h=8 m=1
